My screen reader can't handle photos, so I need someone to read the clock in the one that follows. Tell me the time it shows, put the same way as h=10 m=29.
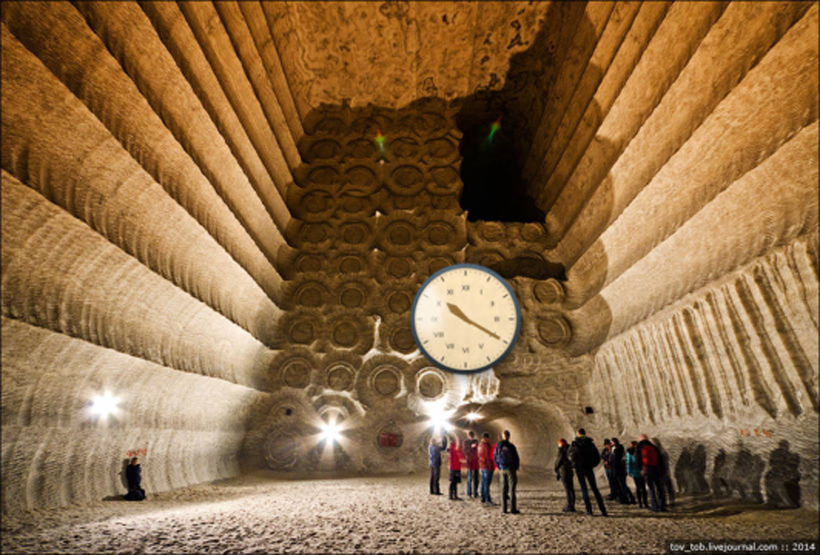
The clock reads h=10 m=20
